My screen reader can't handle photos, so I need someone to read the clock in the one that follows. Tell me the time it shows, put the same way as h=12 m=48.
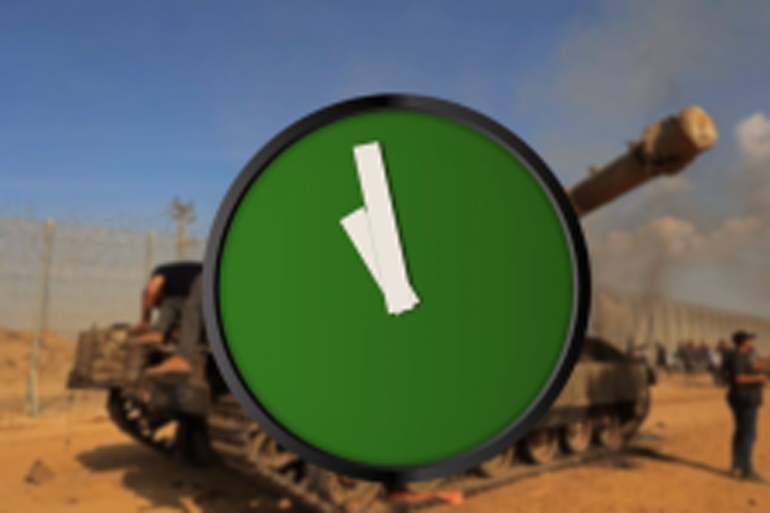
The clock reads h=10 m=58
